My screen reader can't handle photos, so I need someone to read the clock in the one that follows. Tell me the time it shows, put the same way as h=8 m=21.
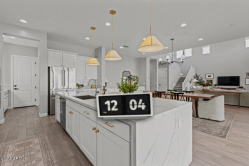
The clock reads h=12 m=4
